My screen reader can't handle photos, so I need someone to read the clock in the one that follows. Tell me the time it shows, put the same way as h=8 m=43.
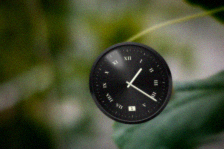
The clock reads h=1 m=21
